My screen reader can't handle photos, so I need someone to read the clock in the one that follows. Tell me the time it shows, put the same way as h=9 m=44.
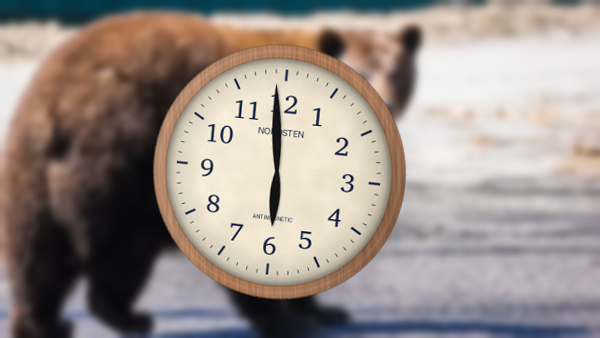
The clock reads h=5 m=59
